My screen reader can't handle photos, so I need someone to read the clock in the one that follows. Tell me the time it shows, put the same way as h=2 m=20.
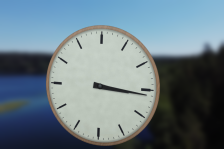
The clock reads h=3 m=16
